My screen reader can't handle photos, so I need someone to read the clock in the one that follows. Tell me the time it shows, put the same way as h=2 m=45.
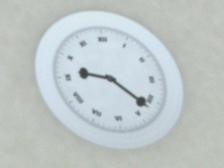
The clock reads h=9 m=22
